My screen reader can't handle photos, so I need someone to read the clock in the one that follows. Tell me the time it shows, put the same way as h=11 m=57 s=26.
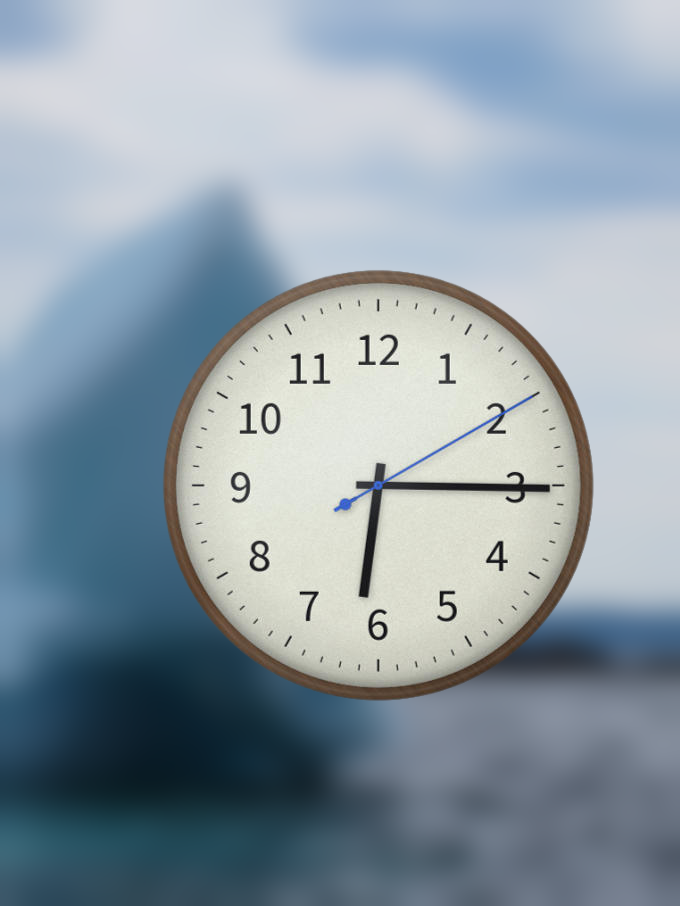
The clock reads h=6 m=15 s=10
